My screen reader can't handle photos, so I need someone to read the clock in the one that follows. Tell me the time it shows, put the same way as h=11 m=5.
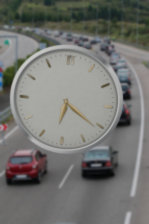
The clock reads h=6 m=21
